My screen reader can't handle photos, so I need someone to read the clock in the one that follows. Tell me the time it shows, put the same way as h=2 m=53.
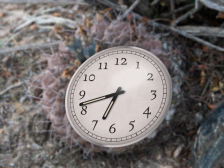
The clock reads h=6 m=42
